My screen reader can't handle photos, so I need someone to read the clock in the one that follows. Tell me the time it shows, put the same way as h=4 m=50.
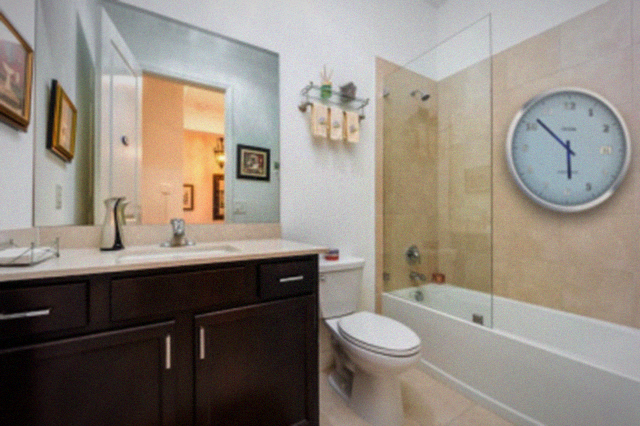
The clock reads h=5 m=52
